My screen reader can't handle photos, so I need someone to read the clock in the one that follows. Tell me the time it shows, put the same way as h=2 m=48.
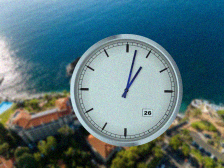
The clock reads h=1 m=2
